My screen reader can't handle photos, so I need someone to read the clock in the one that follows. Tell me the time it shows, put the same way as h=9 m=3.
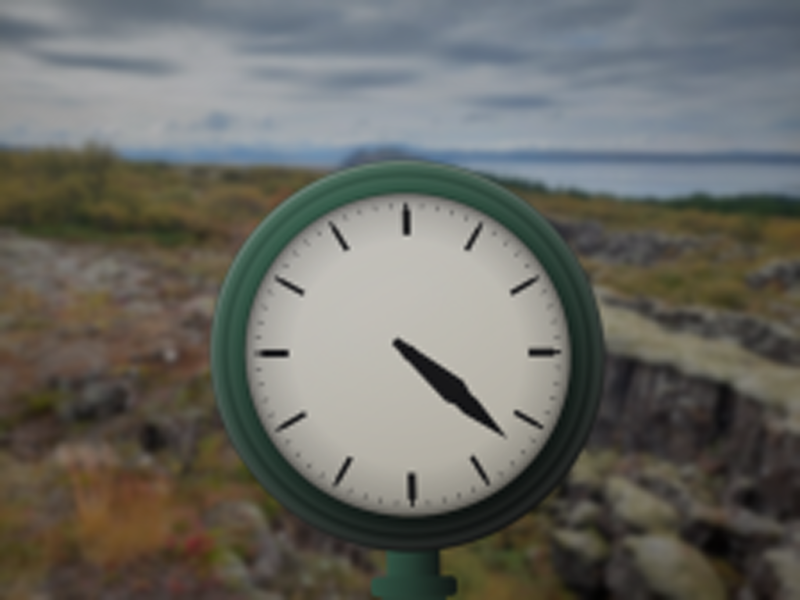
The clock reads h=4 m=22
